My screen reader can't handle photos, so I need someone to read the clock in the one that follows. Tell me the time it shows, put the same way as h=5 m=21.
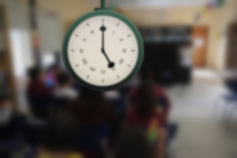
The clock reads h=5 m=0
